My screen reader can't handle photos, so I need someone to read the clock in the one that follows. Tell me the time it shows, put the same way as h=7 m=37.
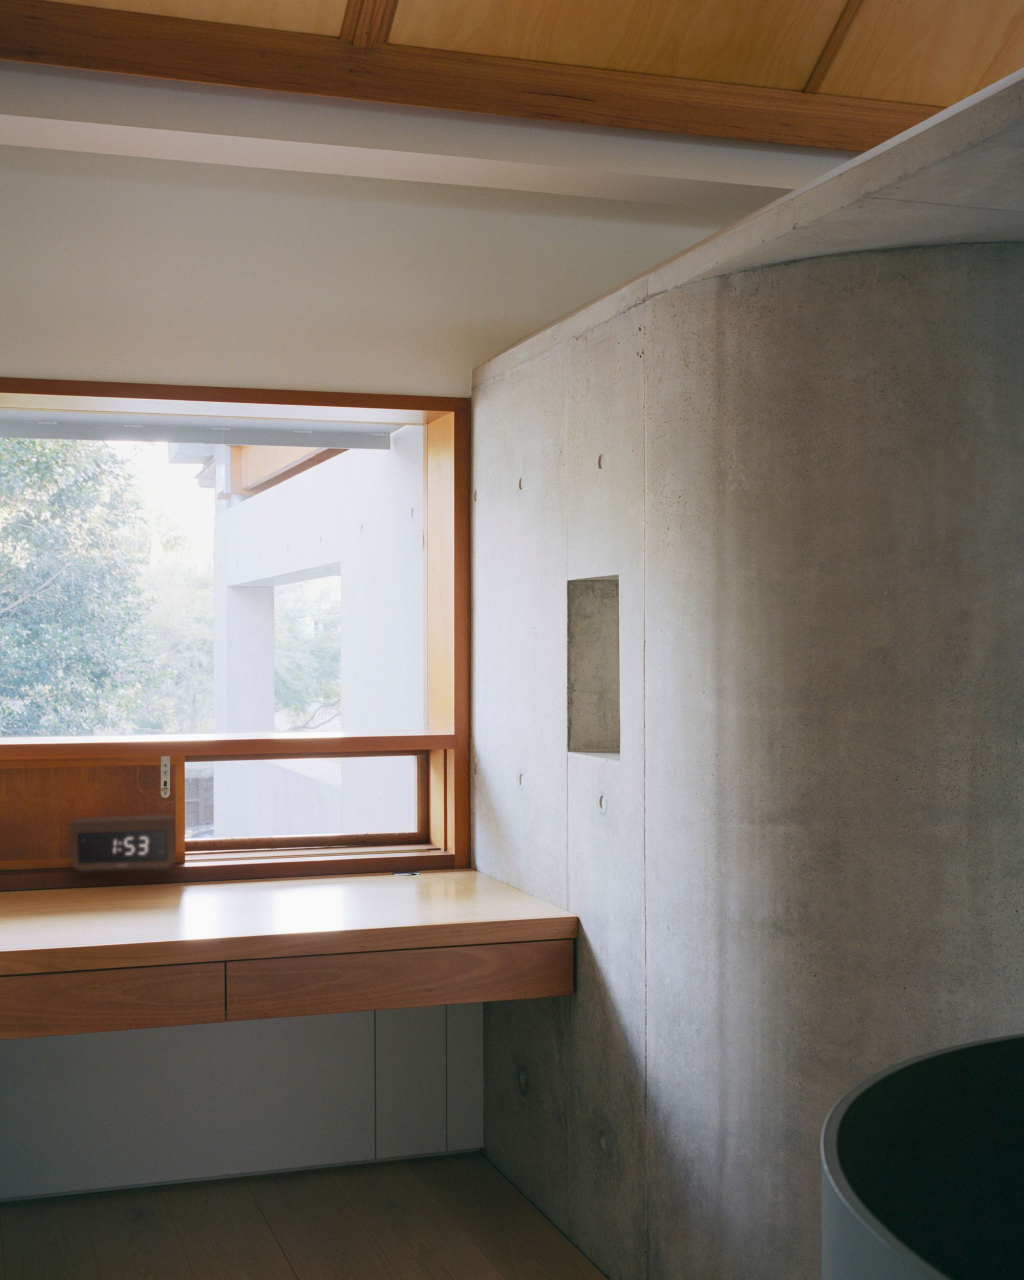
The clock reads h=1 m=53
